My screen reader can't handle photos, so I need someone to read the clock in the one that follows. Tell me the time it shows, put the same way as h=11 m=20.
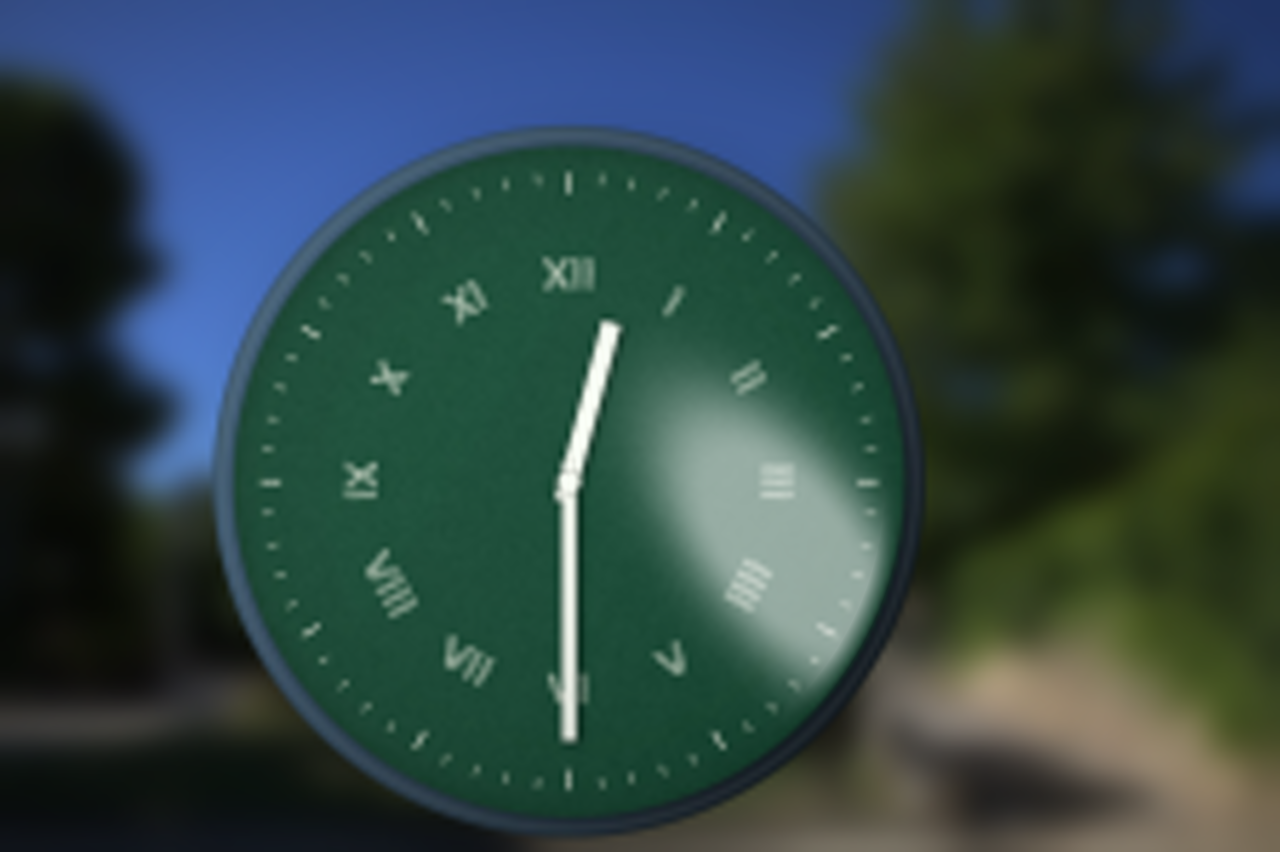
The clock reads h=12 m=30
